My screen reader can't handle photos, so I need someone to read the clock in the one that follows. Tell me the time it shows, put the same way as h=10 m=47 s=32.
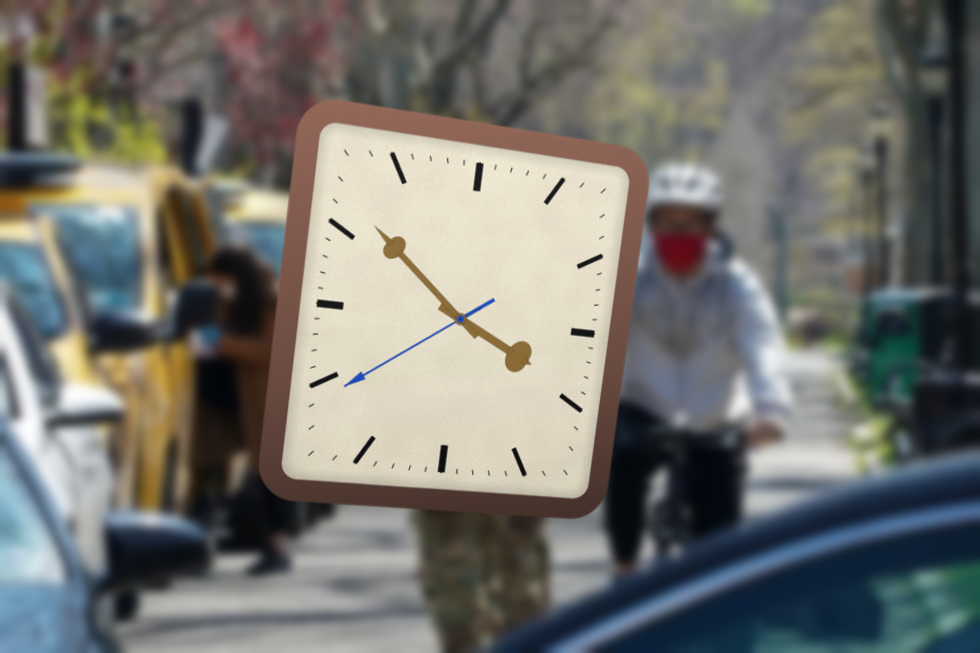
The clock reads h=3 m=51 s=39
